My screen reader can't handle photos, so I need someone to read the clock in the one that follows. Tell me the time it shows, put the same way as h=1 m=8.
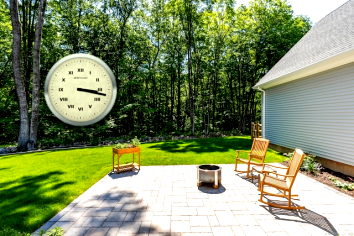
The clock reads h=3 m=17
